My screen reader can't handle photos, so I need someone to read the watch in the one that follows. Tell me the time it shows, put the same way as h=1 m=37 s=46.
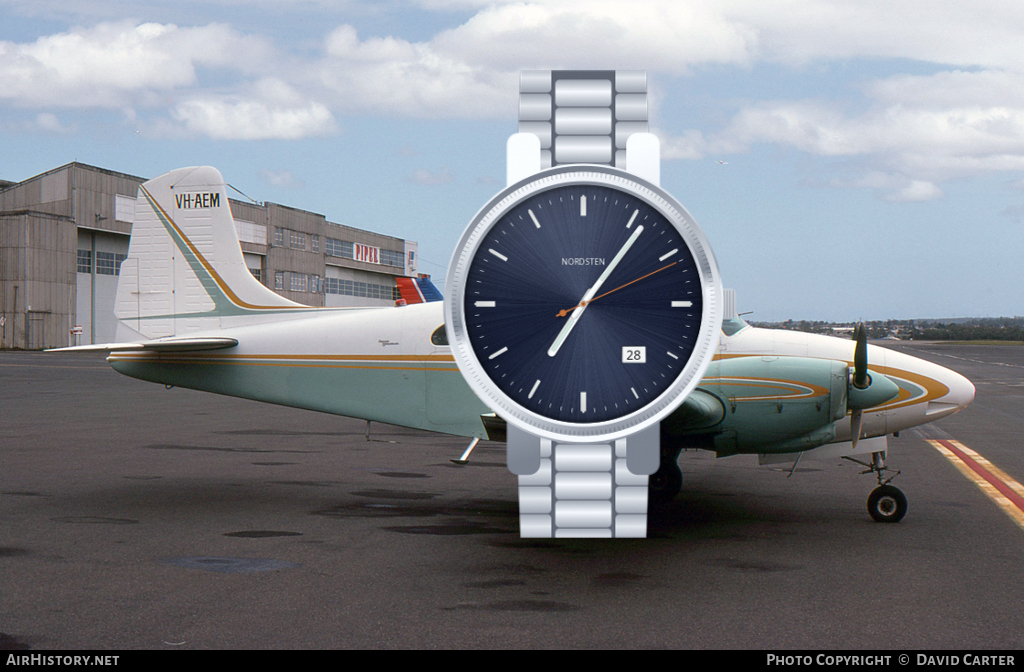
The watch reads h=7 m=6 s=11
